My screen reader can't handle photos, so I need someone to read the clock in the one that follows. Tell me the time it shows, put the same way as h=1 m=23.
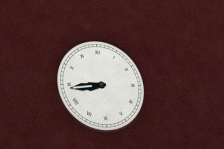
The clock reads h=8 m=44
